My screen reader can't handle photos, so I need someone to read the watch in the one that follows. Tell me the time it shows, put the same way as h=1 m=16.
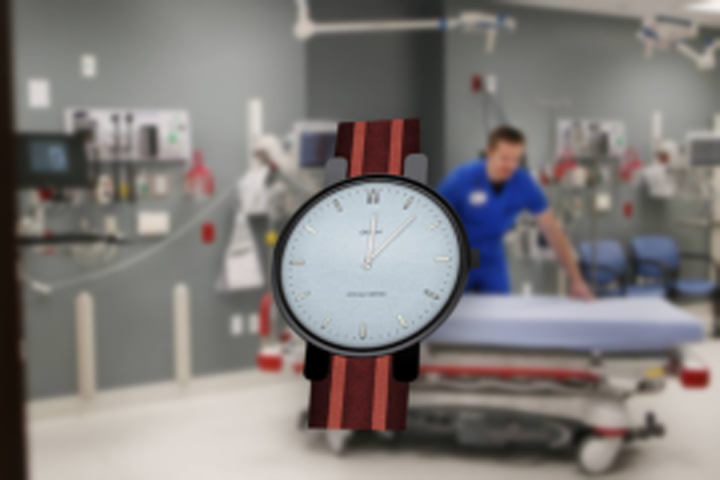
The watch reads h=12 m=7
